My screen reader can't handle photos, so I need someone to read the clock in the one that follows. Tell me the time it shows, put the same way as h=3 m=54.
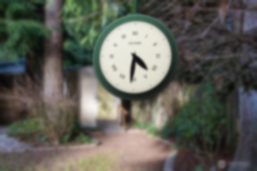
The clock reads h=4 m=31
